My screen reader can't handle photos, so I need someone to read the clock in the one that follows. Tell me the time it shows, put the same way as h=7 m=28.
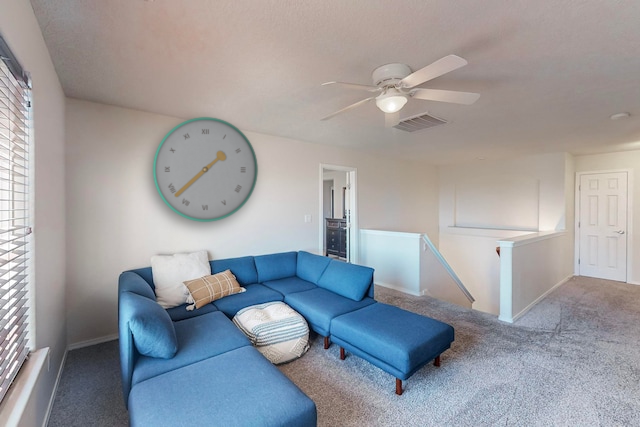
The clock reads h=1 m=38
